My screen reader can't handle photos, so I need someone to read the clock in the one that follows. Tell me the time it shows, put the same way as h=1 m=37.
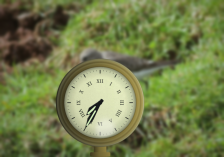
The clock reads h=7 m=35
